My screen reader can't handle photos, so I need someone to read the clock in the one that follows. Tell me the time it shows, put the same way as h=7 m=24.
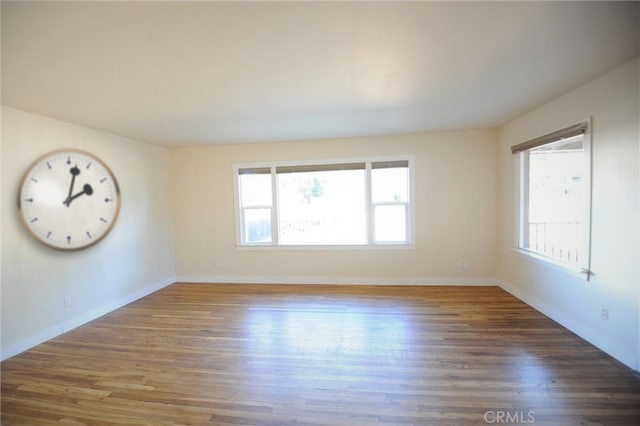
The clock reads h=2 m=2
